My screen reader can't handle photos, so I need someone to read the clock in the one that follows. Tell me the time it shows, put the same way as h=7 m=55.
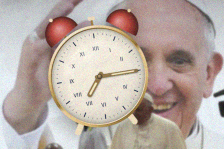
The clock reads h=7 m=15
